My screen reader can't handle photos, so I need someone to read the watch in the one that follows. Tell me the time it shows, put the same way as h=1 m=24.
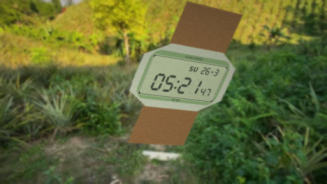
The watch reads h=5 m=21
